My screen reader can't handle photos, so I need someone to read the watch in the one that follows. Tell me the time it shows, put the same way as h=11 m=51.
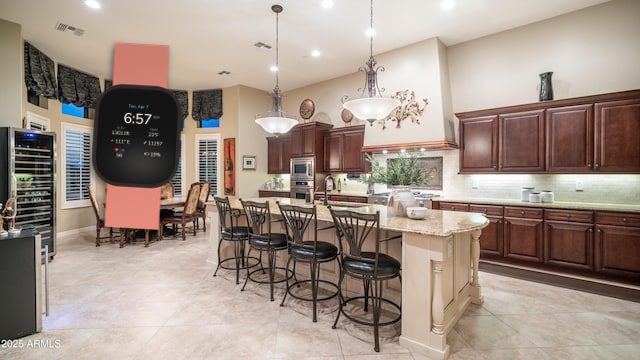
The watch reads h=6 m=57
